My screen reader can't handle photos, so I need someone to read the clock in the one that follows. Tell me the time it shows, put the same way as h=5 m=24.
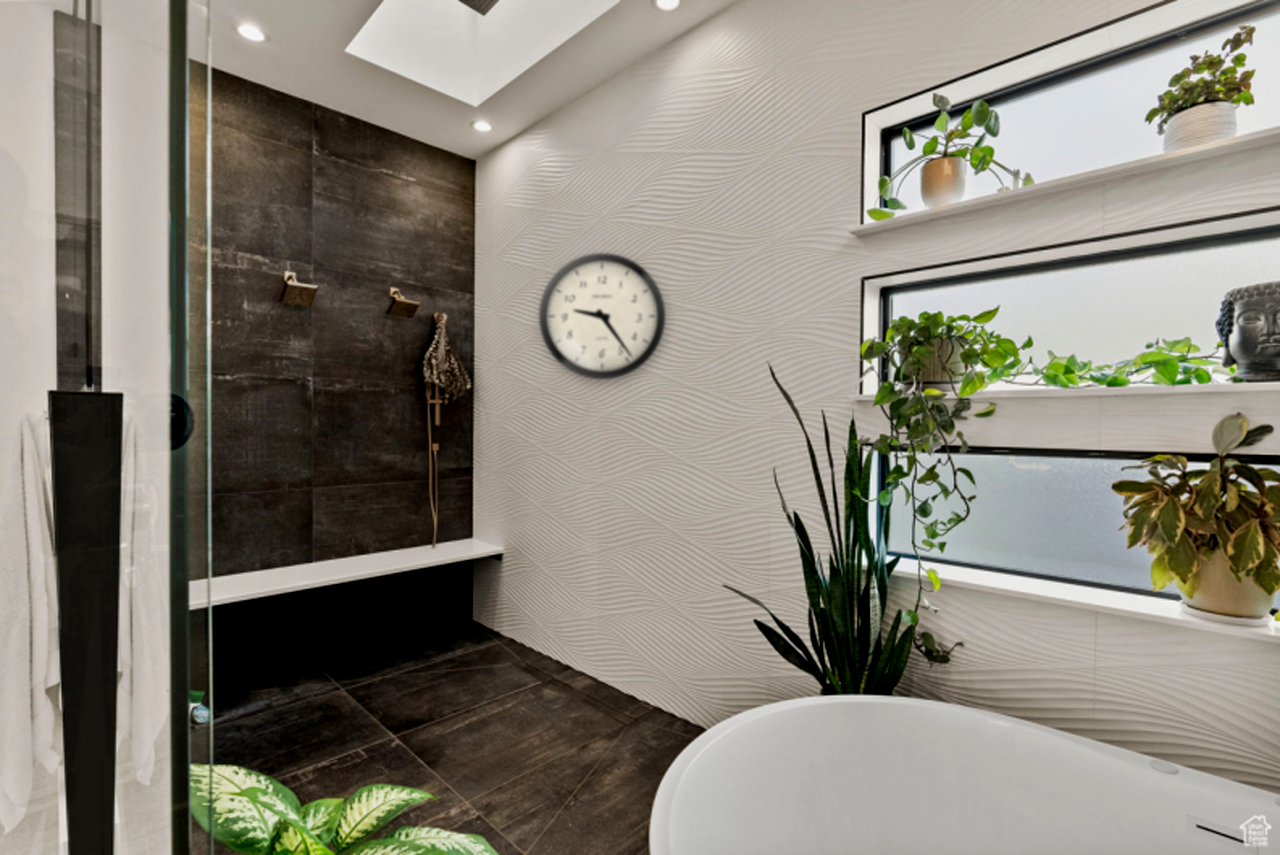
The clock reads h=9 m=24
